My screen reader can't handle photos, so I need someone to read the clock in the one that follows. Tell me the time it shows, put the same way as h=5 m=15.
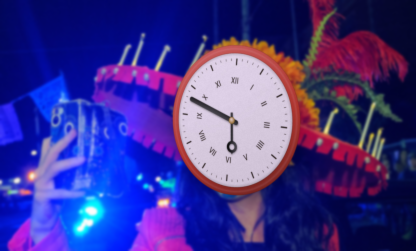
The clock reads h=5 m=48
